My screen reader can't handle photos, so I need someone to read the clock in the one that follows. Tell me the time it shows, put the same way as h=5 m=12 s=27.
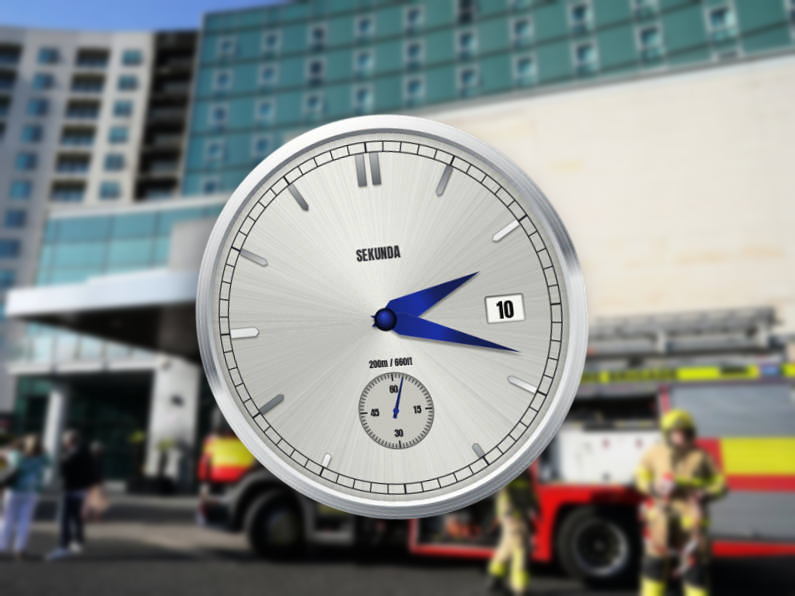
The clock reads h=2 m=18 s=3
